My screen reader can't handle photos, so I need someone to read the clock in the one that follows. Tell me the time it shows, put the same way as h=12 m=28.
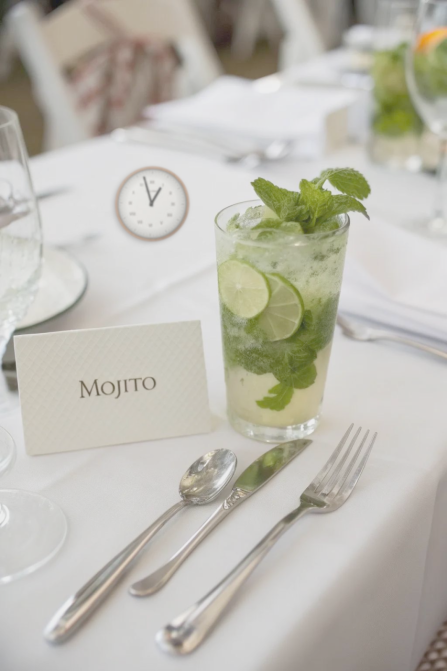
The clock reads h=12 m=57
